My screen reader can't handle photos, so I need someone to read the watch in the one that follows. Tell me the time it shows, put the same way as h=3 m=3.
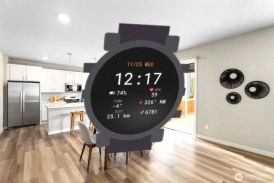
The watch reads h=12 m=17
